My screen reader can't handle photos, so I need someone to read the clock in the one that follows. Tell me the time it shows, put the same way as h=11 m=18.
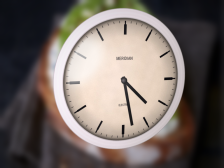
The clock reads h=4 m=28
